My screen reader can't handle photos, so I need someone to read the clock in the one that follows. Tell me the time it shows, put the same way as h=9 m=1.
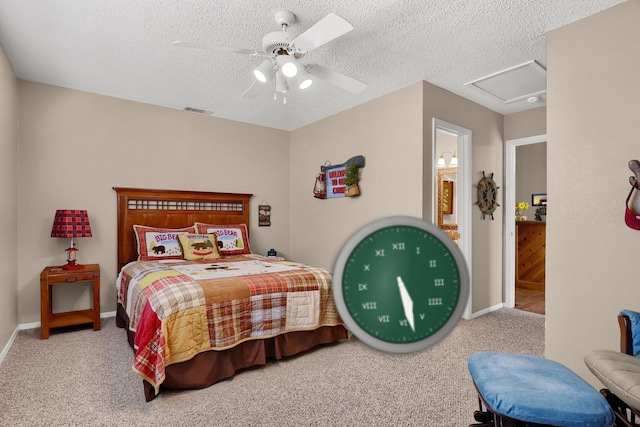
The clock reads h=5 m=28
